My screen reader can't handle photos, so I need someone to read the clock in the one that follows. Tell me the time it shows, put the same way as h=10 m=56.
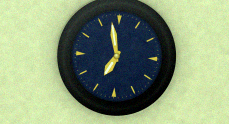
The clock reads h=6 m=58
